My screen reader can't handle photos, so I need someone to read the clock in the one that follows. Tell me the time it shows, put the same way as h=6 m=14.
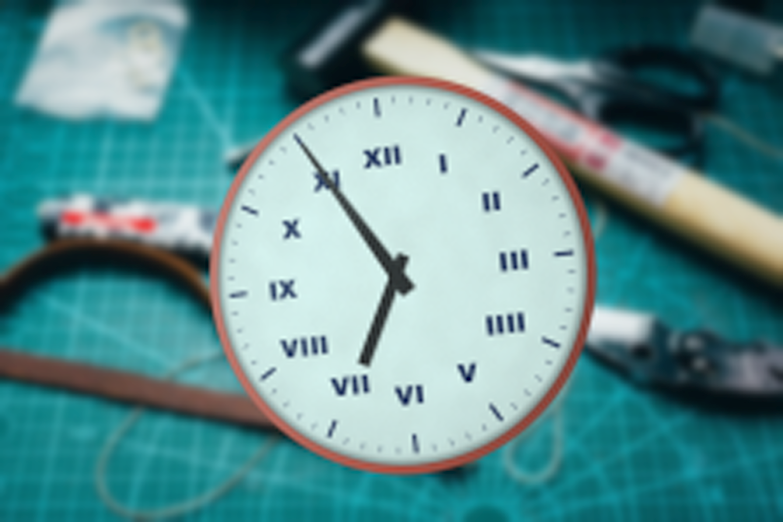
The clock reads h=6 m=55
